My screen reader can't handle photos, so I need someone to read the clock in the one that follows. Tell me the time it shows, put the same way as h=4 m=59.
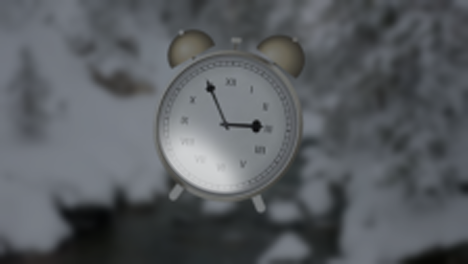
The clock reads h=2 m=55
